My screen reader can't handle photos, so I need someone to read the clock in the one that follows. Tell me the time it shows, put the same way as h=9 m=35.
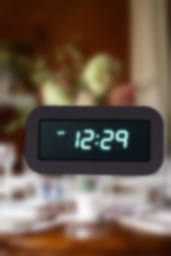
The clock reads h=12 m=29
